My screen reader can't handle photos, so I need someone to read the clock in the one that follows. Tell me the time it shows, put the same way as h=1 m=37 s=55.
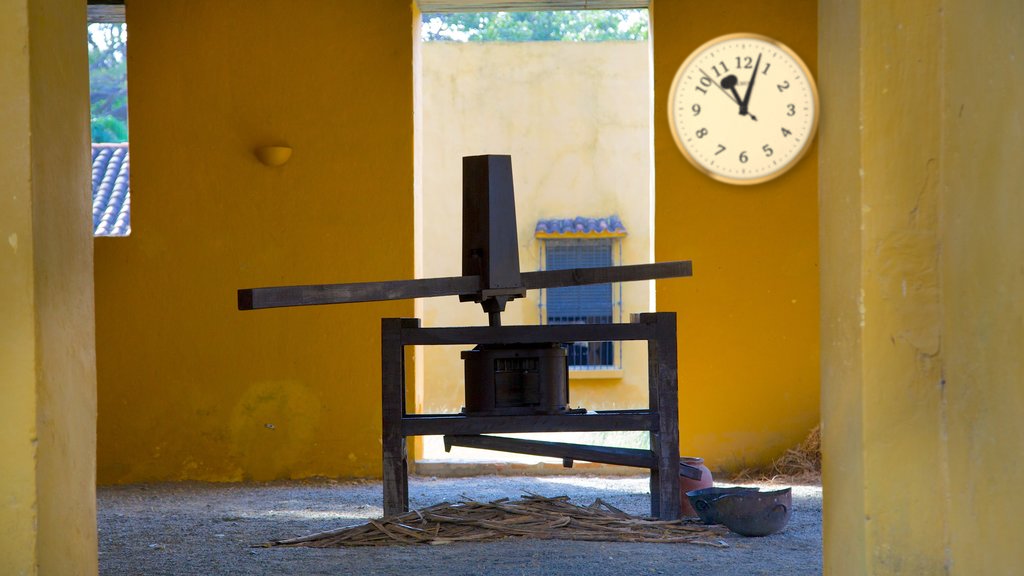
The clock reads h=11 m=2 s=52
